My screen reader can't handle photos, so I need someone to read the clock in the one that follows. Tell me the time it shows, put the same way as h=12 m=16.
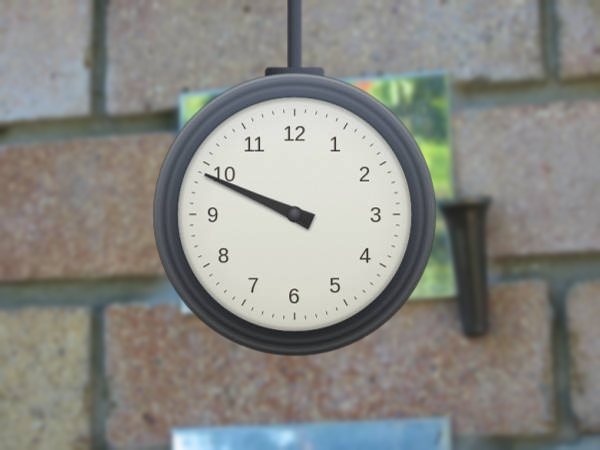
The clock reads h=9 m=49
